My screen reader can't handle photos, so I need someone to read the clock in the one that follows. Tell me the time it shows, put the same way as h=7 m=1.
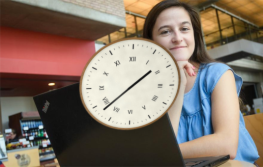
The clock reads h=1 m=38
